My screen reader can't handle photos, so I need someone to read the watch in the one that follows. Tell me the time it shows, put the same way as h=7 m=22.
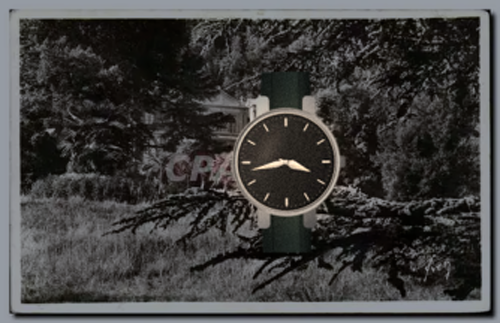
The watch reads h=3 m=43
